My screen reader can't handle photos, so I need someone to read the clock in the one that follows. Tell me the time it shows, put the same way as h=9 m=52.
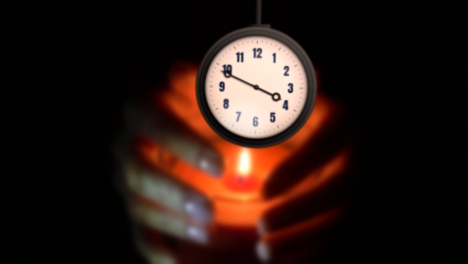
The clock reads h=3 m=49
